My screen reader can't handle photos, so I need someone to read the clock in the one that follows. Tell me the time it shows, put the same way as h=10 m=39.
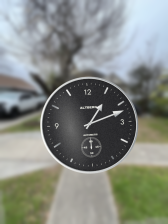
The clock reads h=1 m=12
